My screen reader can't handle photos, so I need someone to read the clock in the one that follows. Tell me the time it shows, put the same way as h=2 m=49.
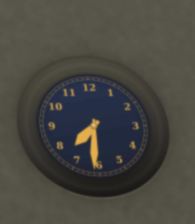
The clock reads h=7 m=31
